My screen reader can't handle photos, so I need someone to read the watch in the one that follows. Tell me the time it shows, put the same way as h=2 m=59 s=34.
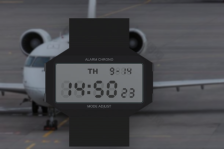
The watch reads h=14 m=50 s=23
